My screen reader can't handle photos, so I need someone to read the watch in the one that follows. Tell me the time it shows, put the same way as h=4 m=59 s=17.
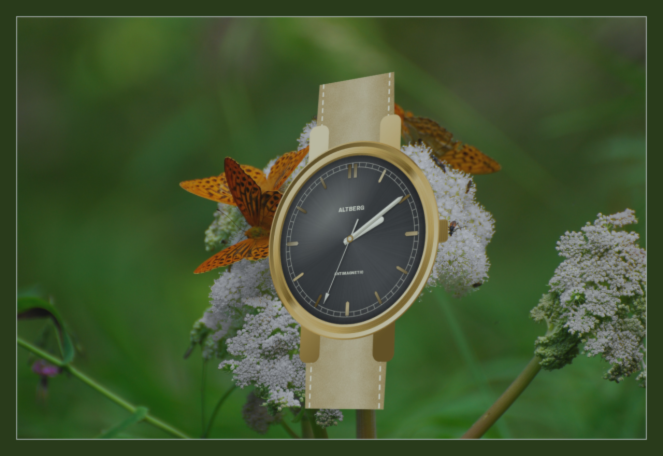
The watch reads h=2 m=9 s=34
